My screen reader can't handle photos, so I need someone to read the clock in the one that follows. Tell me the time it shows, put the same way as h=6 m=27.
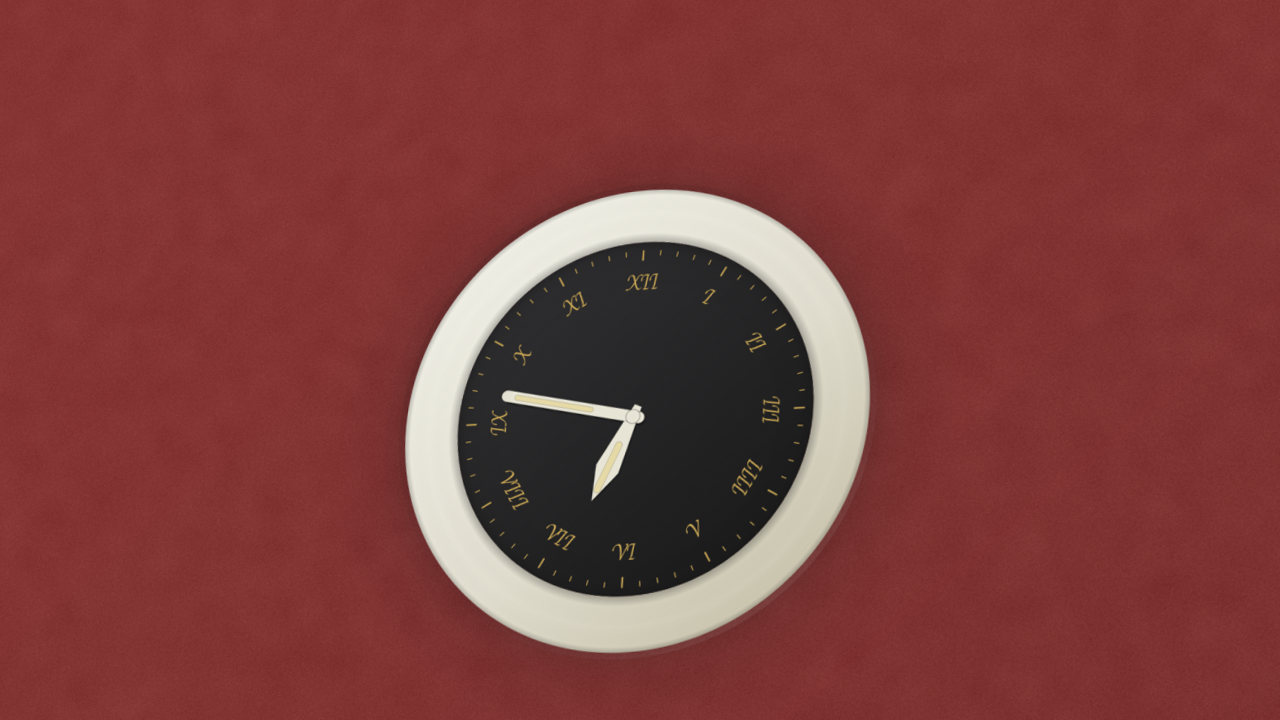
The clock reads h=6 m=47
